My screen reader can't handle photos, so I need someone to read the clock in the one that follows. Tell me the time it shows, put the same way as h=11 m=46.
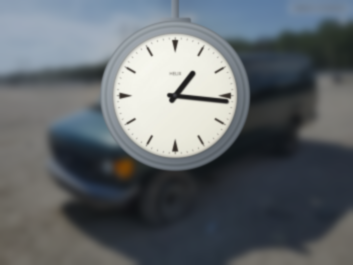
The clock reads h=1 m=16
